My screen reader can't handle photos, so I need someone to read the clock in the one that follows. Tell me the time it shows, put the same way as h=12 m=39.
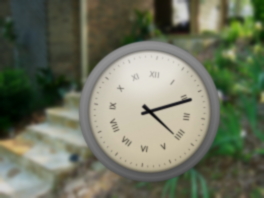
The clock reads h=4 m=11
